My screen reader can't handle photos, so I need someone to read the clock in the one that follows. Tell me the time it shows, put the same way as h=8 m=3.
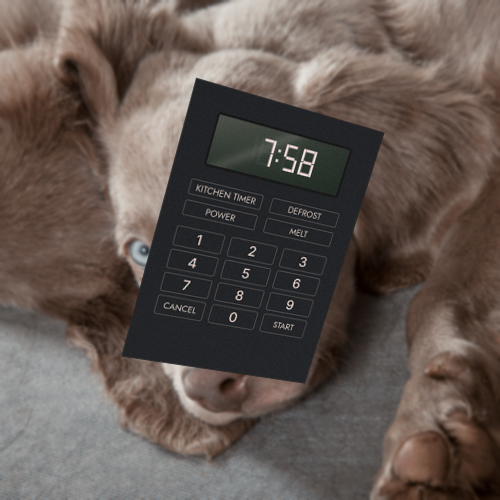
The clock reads h=7 m=58
